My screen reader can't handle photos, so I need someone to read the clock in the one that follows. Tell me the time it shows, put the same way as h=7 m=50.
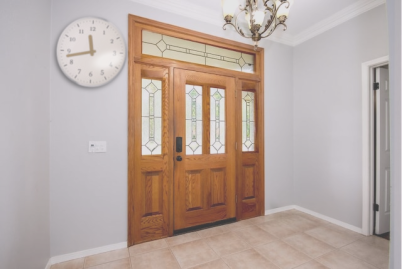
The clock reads h=11 m=43
